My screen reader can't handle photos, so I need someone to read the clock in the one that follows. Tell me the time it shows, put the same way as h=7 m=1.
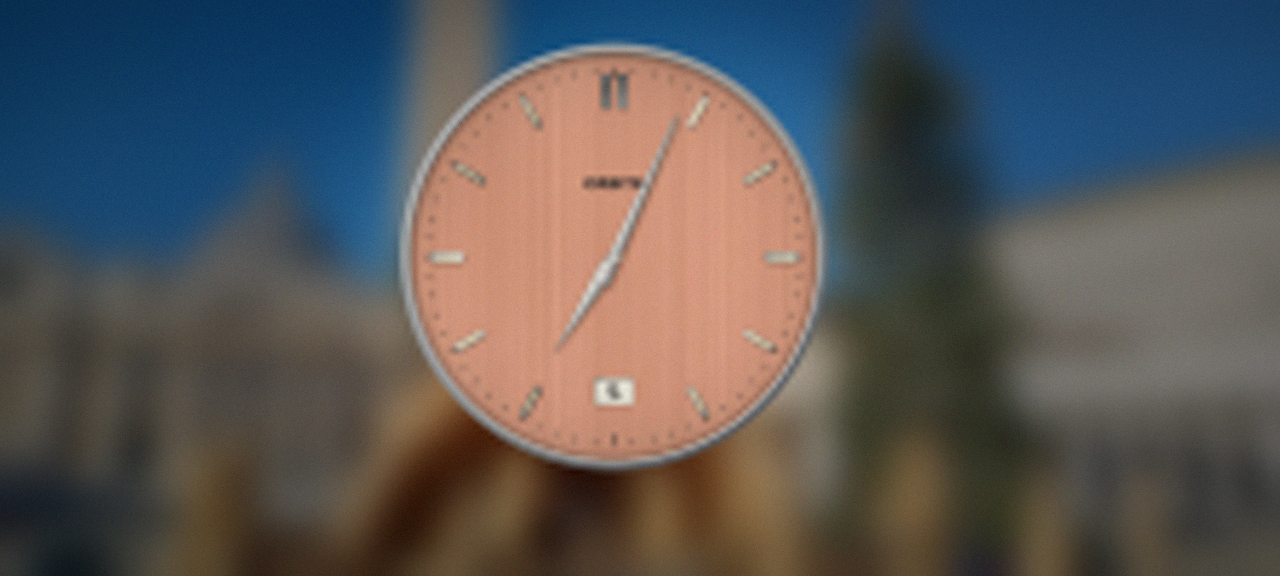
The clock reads h=7 m=4
